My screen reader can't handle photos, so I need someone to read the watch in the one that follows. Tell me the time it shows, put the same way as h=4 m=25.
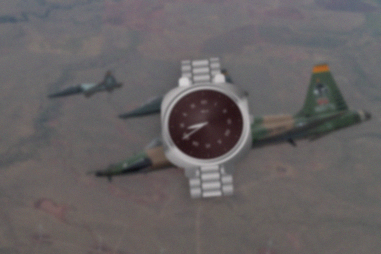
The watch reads h=8 m=40
